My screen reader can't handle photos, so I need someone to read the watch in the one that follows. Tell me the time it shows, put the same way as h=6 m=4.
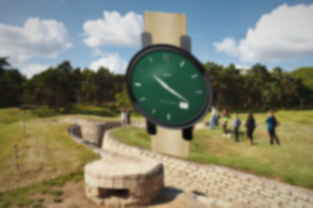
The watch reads h=10 m=20
